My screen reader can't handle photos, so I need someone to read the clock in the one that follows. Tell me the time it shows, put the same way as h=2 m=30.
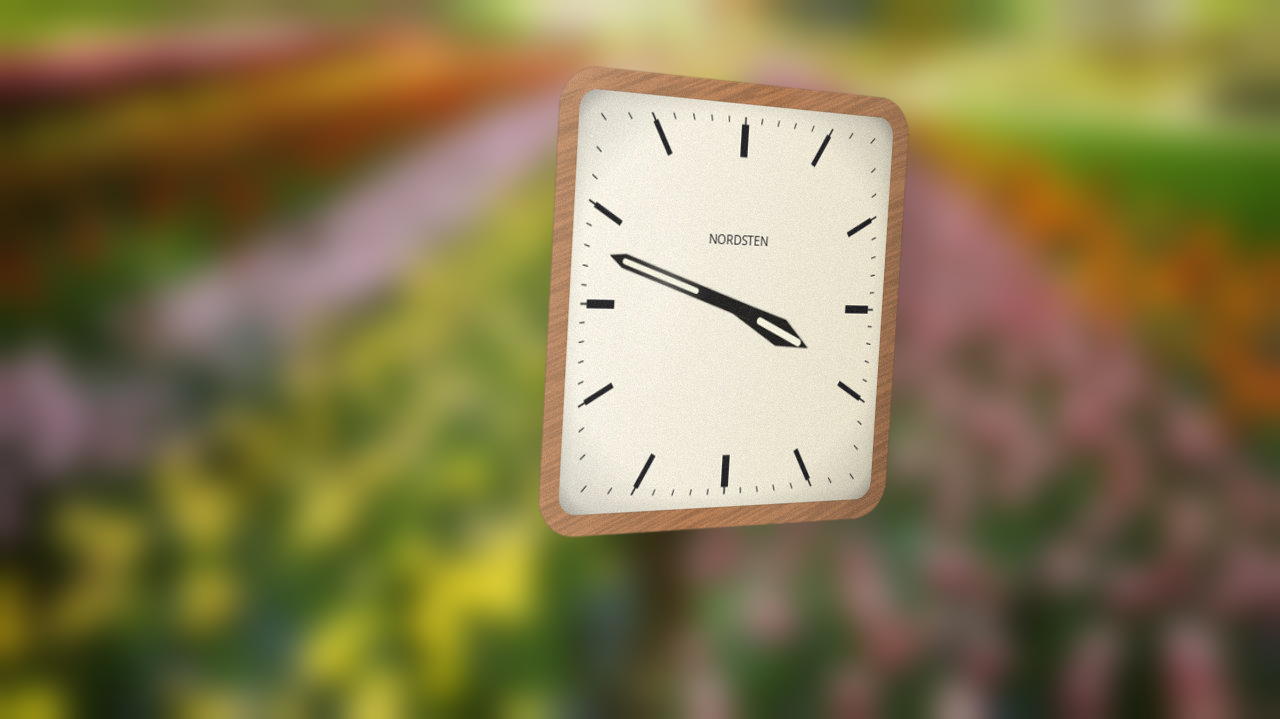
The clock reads h=3 m=48
